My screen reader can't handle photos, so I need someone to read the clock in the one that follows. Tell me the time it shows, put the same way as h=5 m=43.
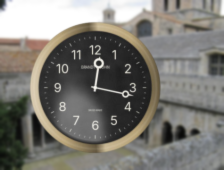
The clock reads h=12 m=17
